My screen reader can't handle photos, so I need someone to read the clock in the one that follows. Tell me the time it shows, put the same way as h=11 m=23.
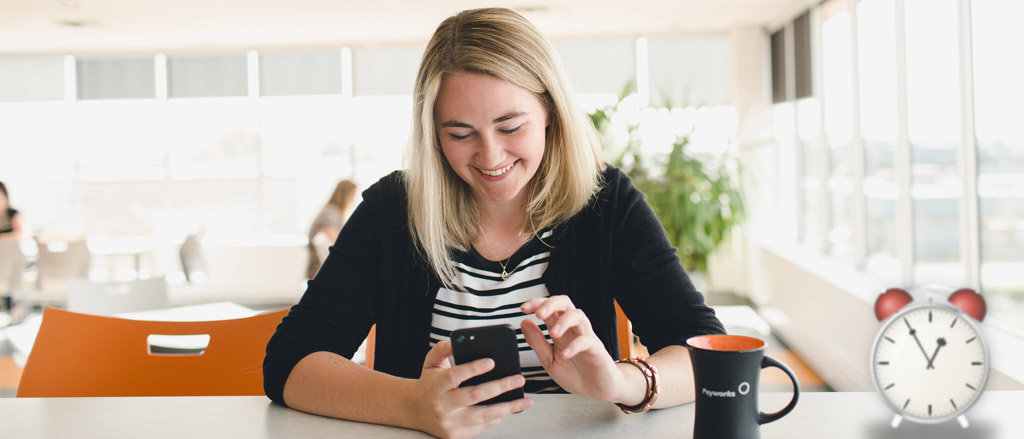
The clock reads h=12 m=55
